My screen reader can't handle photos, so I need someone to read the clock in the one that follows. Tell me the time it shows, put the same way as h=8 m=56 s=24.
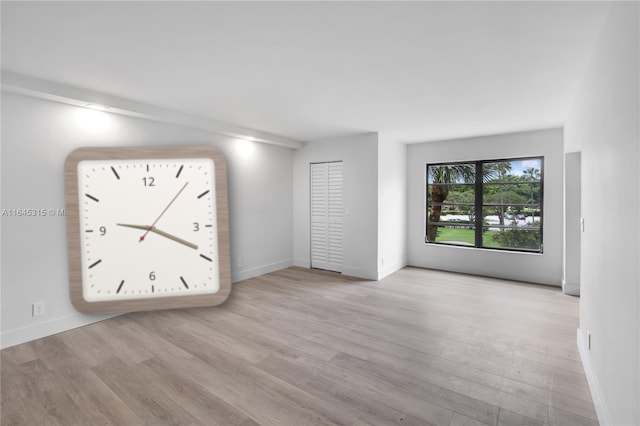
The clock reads h=9 m=19 s=7
